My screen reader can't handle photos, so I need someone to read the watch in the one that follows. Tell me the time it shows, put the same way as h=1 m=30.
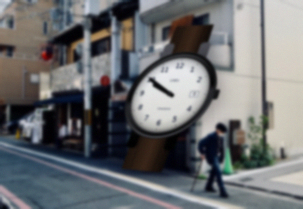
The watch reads h=9 m=50
